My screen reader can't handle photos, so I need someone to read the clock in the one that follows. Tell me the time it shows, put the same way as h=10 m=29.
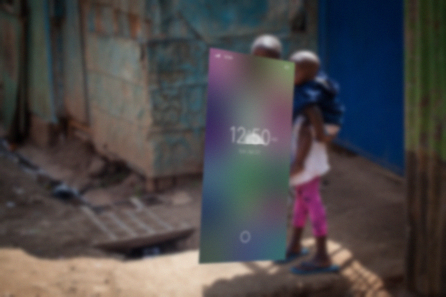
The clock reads h=12 m=50
